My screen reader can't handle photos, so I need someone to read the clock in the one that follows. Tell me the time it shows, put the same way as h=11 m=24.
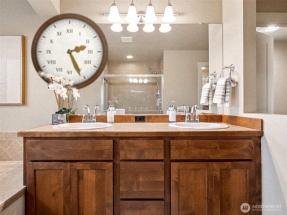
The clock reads h=2 m=26
